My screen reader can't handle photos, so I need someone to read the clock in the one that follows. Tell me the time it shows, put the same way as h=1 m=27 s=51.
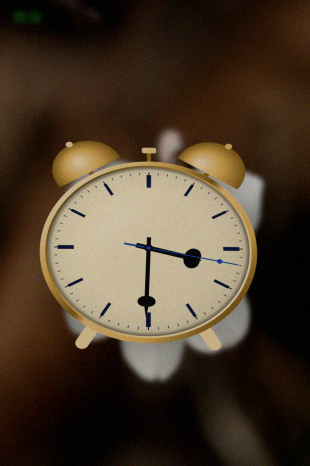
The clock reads h=3 m=30 s=17
